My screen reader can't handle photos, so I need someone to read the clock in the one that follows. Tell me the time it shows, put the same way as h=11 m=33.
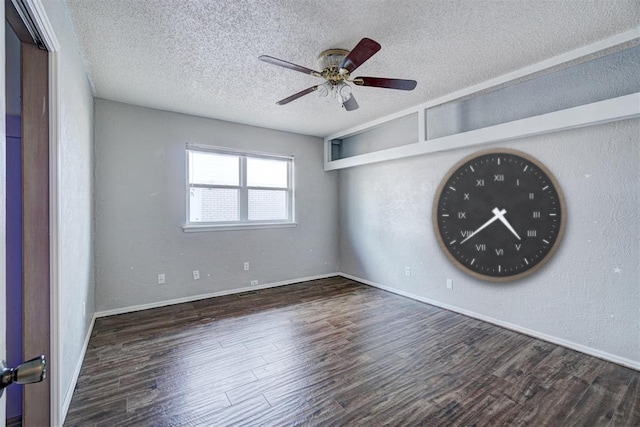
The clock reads h=4 m=39
